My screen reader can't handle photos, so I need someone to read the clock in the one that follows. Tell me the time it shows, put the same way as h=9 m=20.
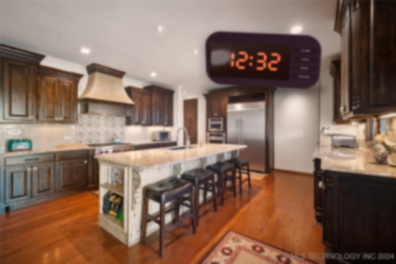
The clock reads h=12 m=32
